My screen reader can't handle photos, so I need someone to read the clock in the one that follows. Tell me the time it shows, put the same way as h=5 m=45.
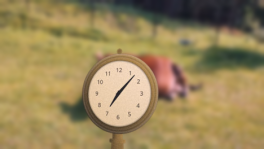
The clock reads h=7 m=7
